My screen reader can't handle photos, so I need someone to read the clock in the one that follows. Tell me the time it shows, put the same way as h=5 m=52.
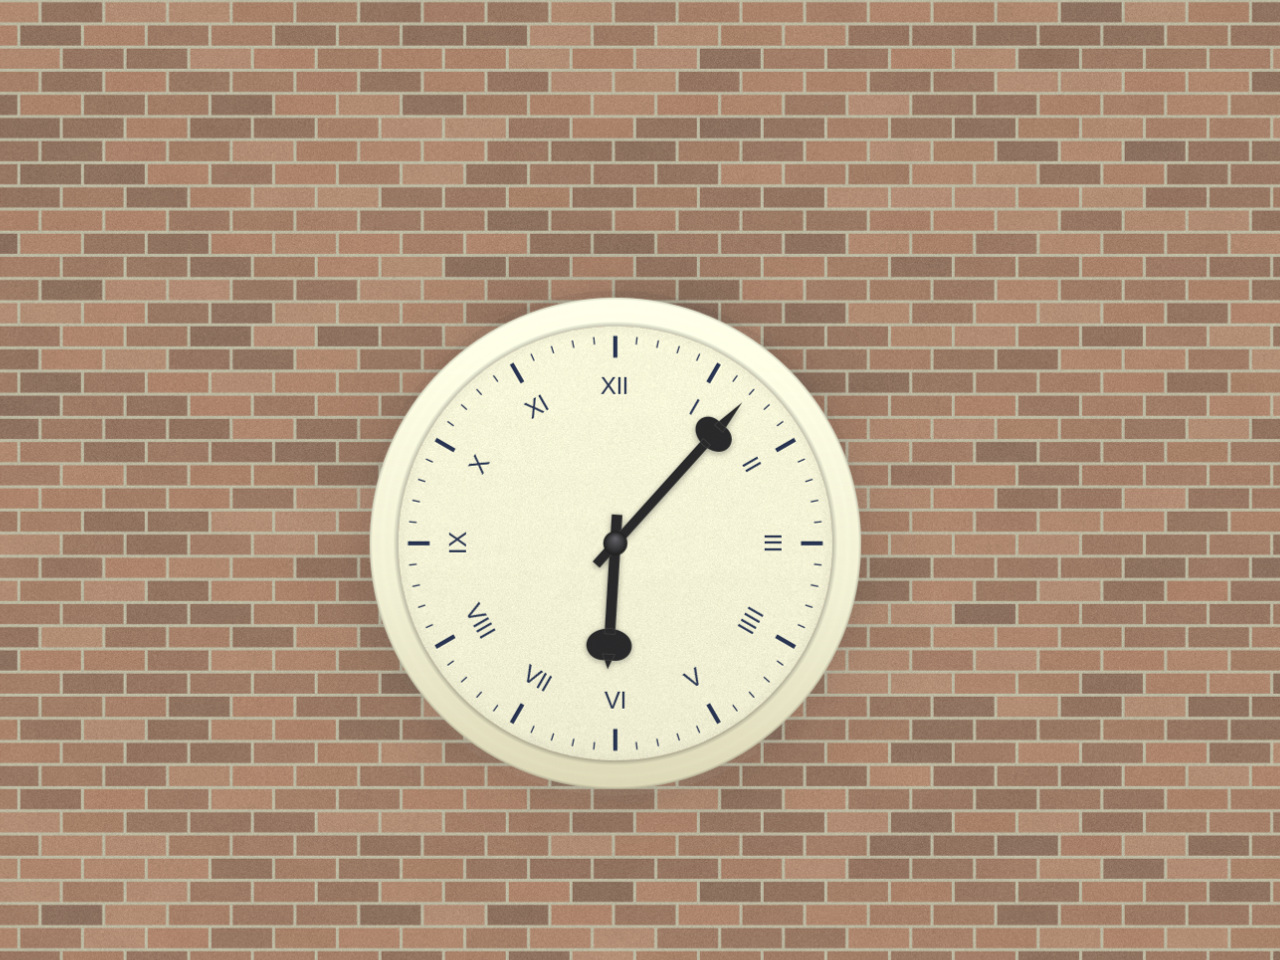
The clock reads h=6 m=7
